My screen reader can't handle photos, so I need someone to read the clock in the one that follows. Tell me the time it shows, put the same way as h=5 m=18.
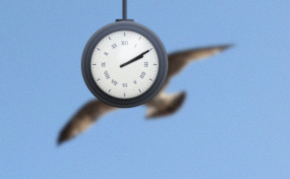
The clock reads h=2 m=10
